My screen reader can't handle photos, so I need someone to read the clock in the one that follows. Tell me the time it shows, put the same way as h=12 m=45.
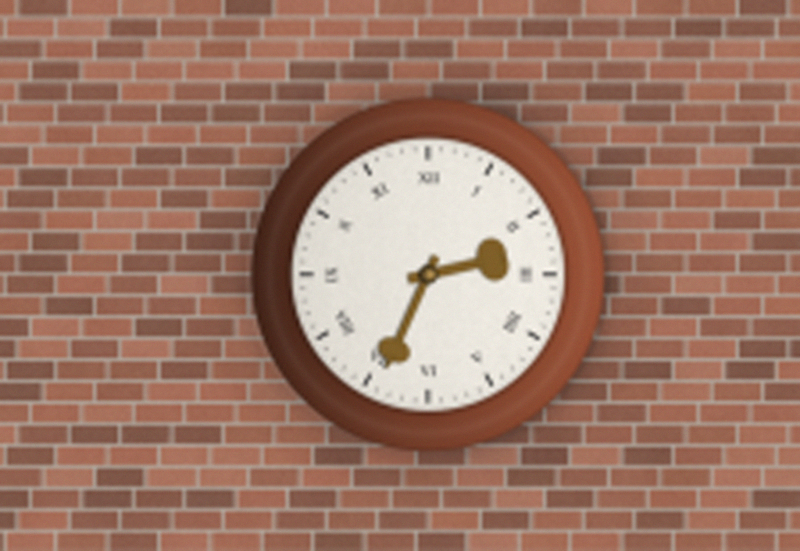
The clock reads h=2 m=34
